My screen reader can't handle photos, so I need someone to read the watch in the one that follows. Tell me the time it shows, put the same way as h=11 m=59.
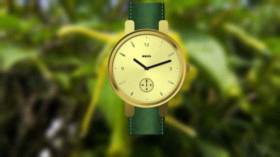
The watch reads h=10 m=12
